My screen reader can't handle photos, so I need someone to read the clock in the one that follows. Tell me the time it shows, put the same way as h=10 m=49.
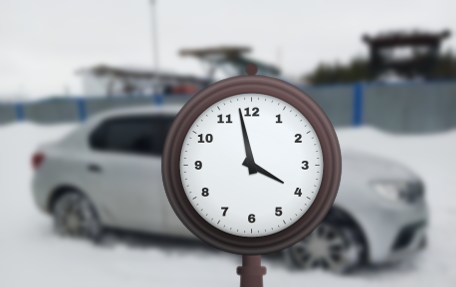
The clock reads h=3 m=58
